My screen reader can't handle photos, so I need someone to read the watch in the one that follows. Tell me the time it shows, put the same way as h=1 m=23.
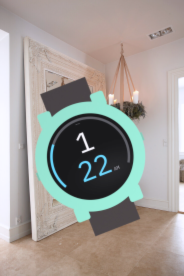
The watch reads h=1 m=22
